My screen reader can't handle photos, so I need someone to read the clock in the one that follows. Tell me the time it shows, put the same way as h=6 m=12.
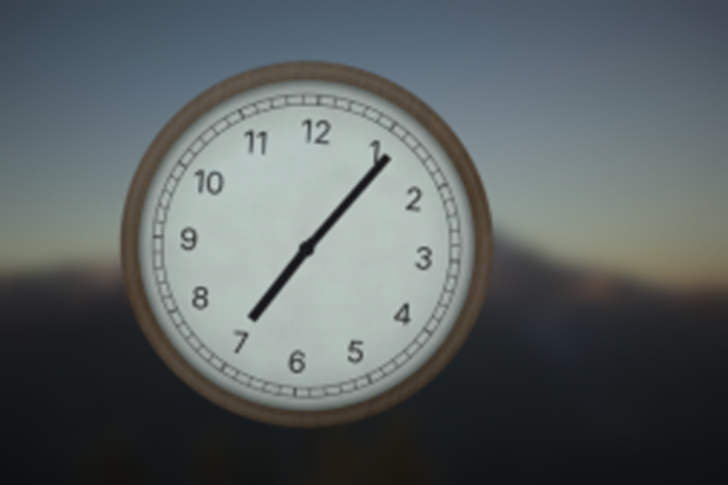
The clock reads h=7 m=6
